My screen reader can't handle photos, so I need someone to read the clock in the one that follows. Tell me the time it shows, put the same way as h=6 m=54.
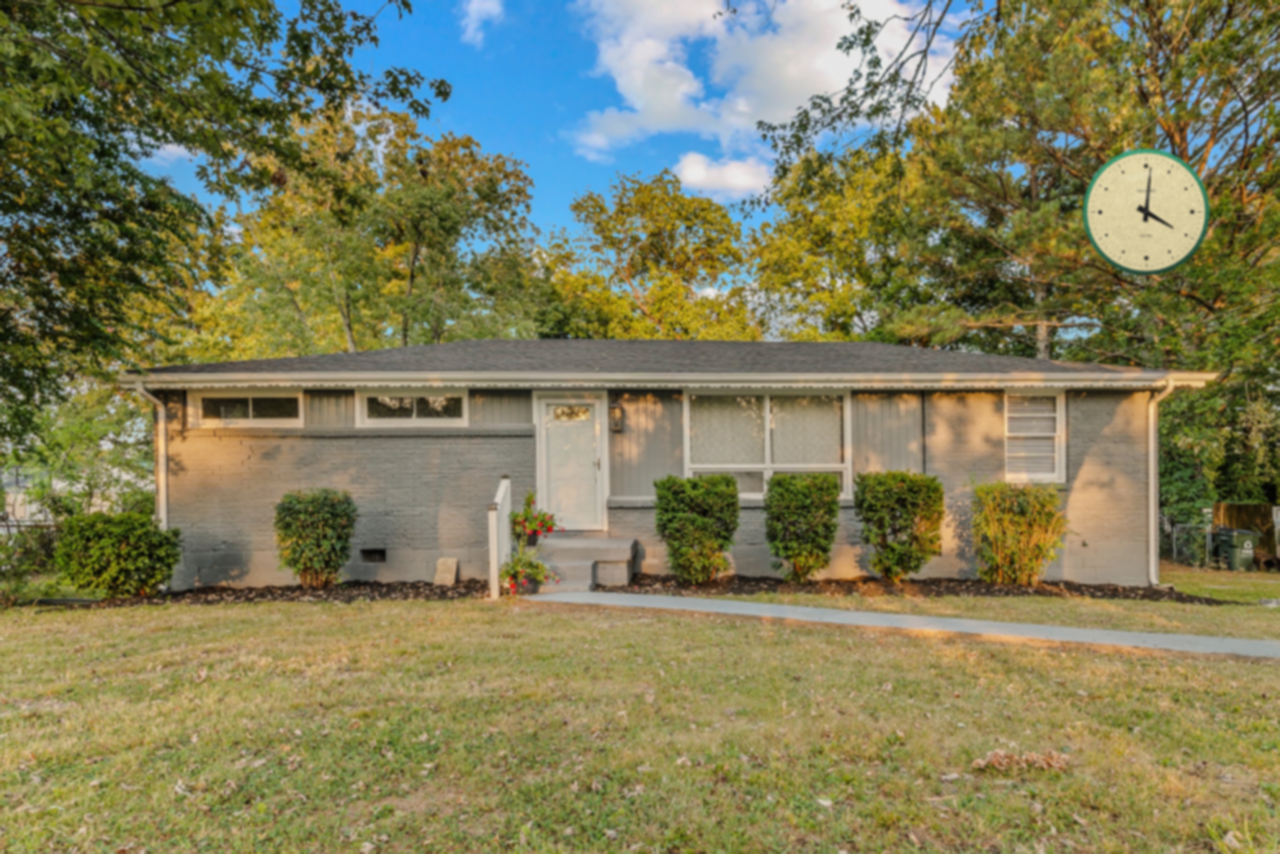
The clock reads h=4 m=1
